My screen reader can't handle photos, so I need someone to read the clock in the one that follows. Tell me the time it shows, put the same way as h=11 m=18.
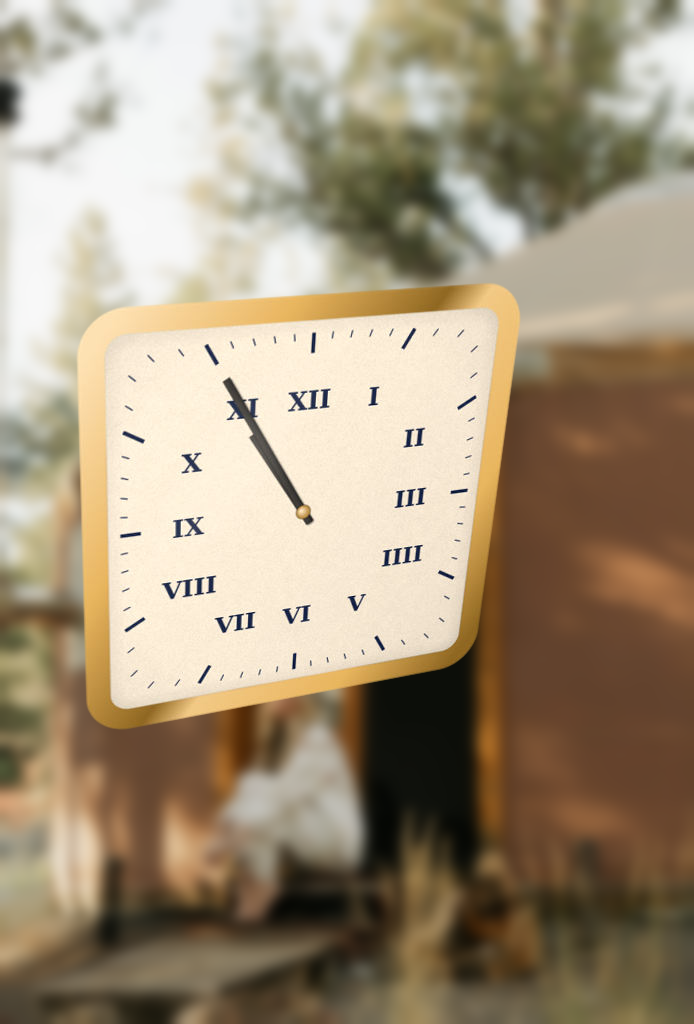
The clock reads h=10 m=55
